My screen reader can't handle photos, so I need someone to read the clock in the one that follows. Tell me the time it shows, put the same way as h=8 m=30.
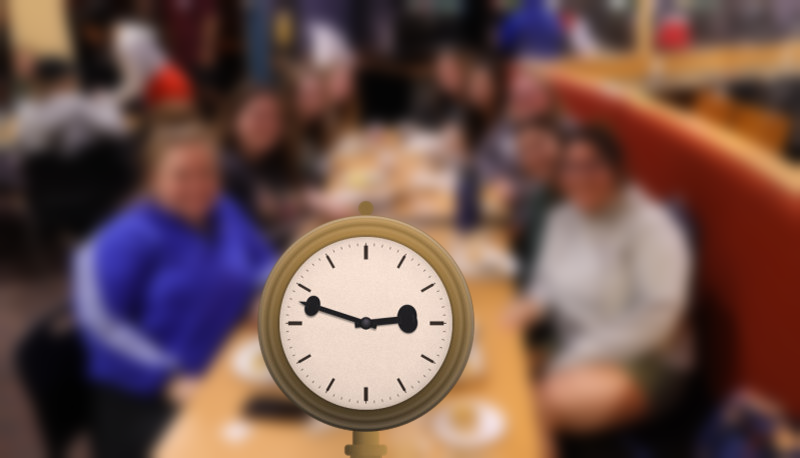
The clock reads h=2 m=48
